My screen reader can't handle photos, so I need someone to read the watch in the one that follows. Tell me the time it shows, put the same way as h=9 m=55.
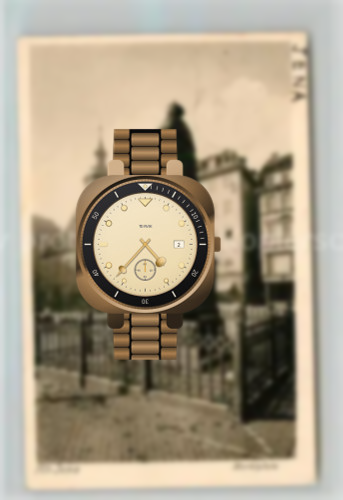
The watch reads h=4 m=37
